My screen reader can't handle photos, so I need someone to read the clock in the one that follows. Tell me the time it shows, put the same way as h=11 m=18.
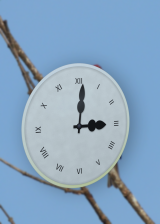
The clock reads h=3 m=1
